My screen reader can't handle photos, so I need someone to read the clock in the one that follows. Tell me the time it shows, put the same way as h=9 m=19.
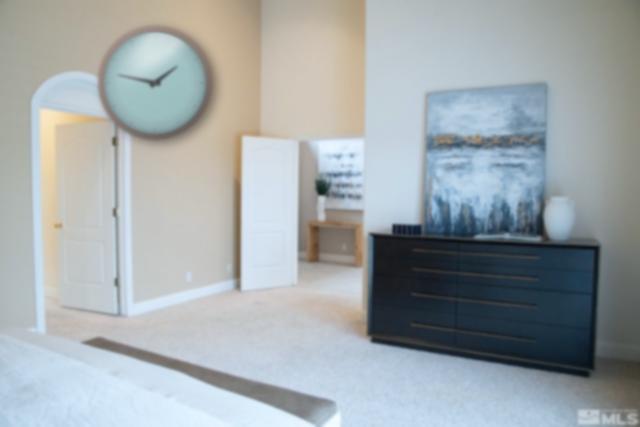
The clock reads h=1 m=47
